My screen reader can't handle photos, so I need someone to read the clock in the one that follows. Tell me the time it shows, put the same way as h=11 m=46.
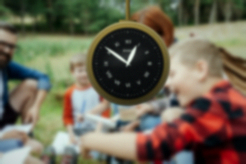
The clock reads h=12 m=51
